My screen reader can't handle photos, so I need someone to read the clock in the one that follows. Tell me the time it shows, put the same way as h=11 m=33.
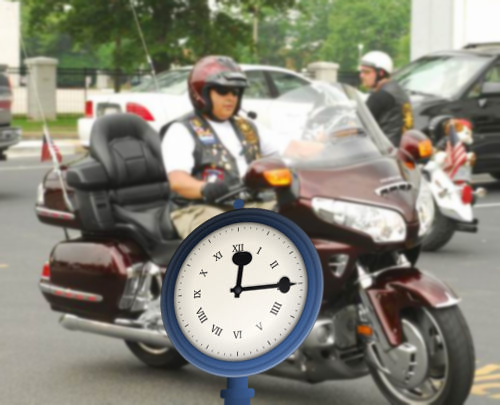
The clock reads h=12 m=15
